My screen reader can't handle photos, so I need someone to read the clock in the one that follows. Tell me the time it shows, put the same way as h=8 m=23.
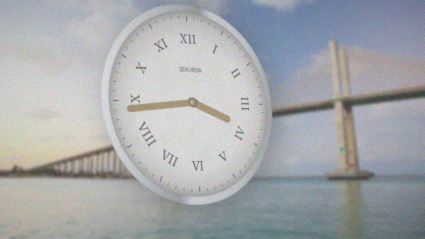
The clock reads h=3 m=44
